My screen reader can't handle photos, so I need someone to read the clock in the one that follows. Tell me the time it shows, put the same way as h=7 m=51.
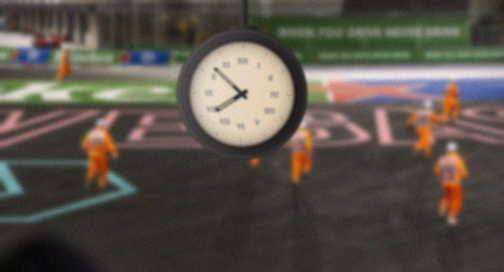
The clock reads h=7 m=52
